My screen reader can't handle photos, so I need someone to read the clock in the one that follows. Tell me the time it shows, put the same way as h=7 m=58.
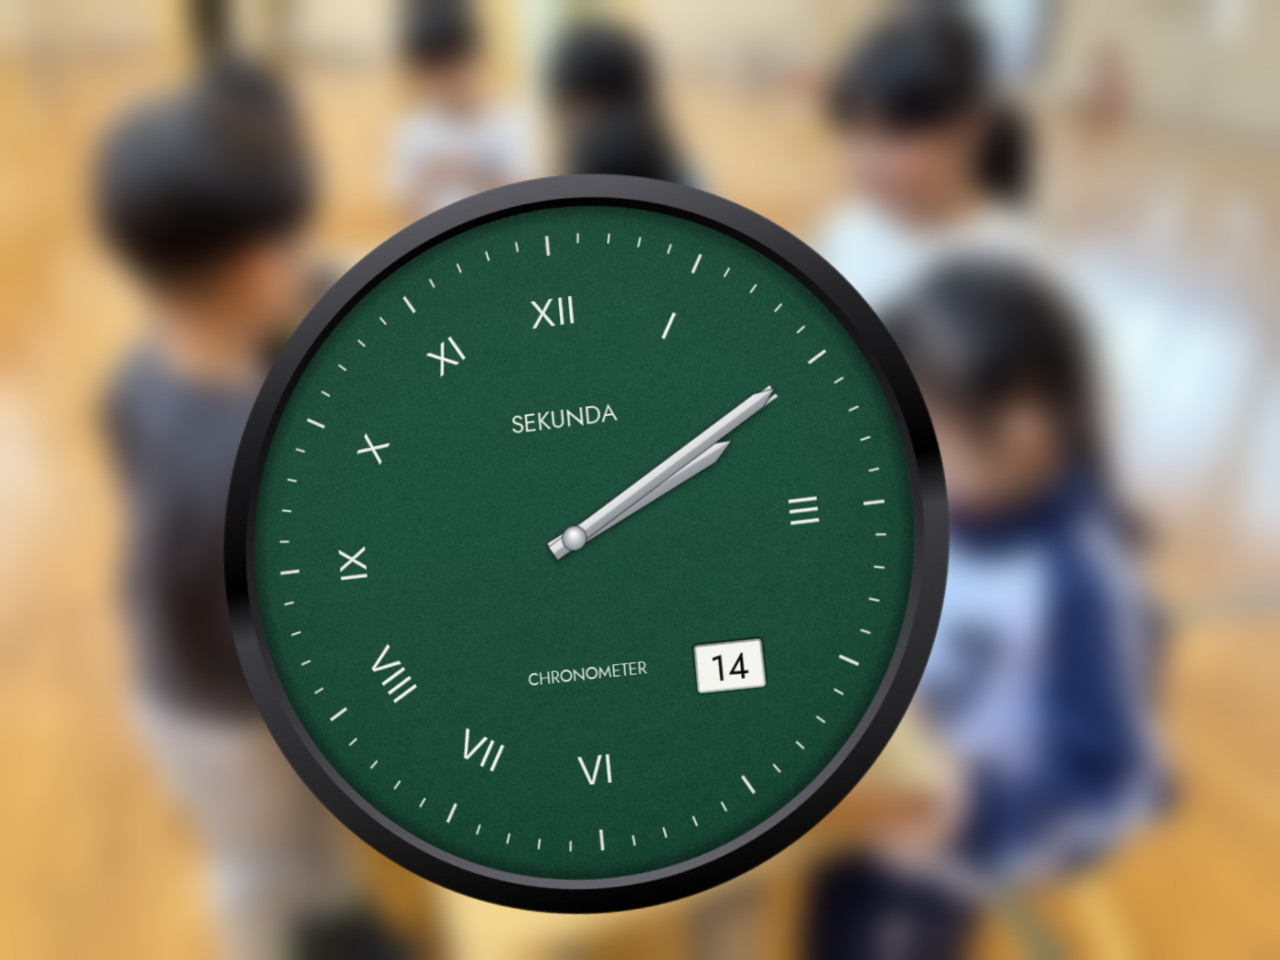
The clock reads h=2 m=10
